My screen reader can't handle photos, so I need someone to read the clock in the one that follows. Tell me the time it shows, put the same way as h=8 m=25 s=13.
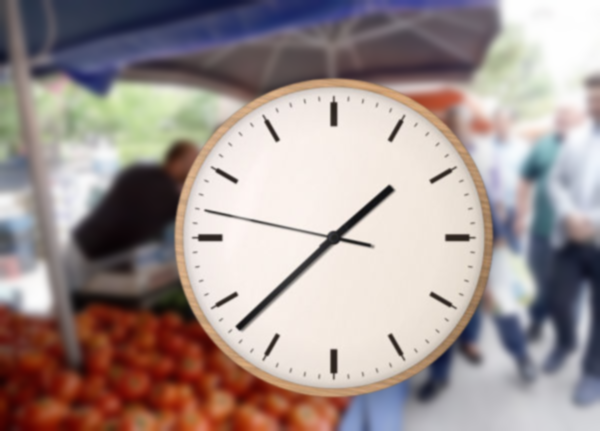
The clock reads h=1 m=37 s=47
